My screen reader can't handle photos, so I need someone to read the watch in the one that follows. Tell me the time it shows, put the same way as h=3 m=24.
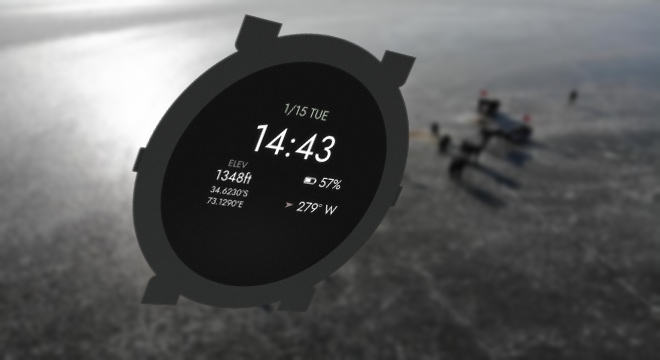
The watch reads h=14 m=43
